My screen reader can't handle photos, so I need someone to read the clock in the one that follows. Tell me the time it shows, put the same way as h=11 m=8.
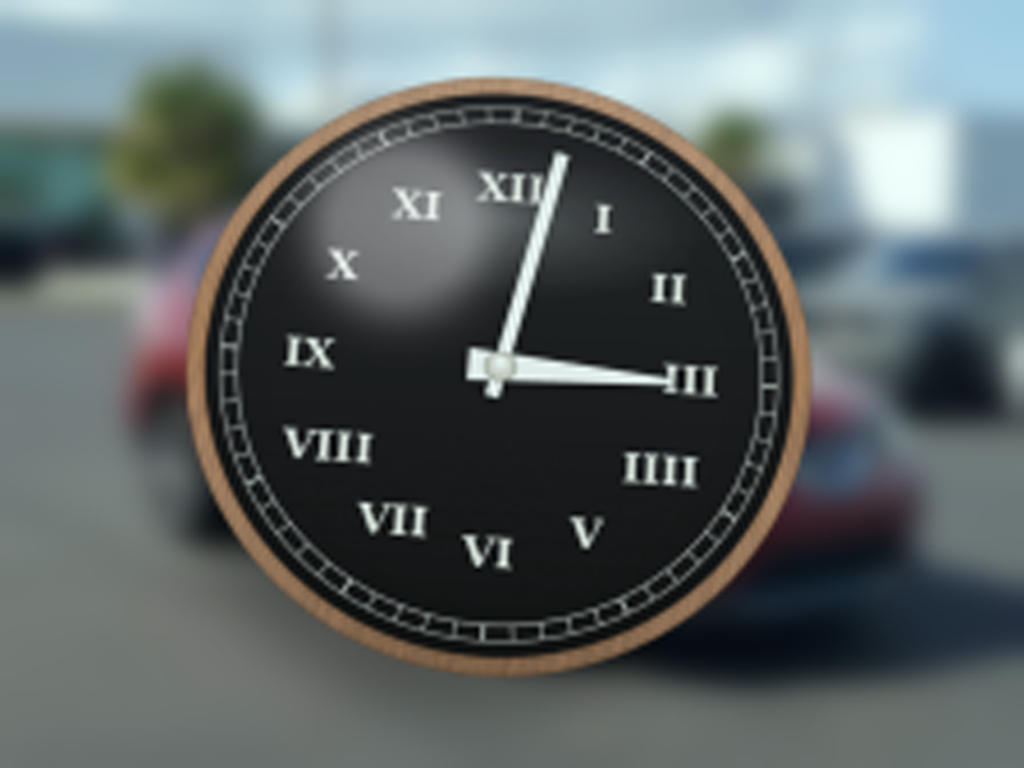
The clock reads h=3 m=2
